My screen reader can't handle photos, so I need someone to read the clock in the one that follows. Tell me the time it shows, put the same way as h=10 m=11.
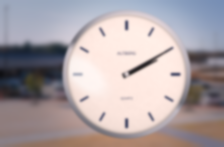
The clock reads h=2 m=10
